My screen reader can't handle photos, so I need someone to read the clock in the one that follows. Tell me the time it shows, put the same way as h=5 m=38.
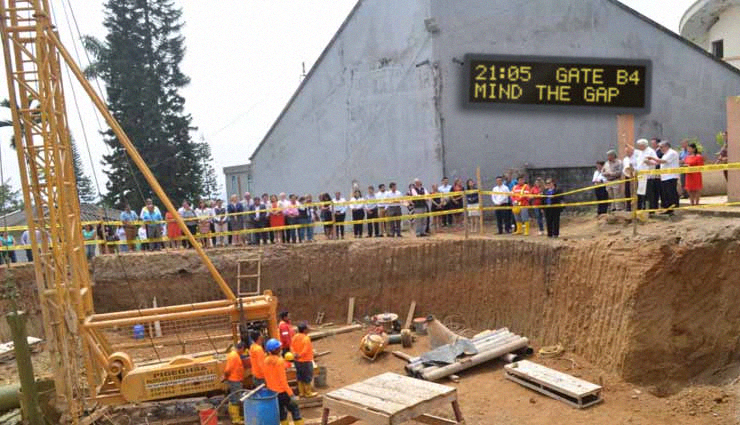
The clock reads h=21 m=5
